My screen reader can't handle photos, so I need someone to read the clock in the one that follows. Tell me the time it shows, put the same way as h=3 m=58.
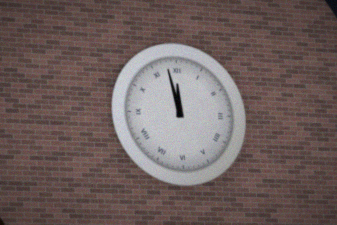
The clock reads h=11 m=58
